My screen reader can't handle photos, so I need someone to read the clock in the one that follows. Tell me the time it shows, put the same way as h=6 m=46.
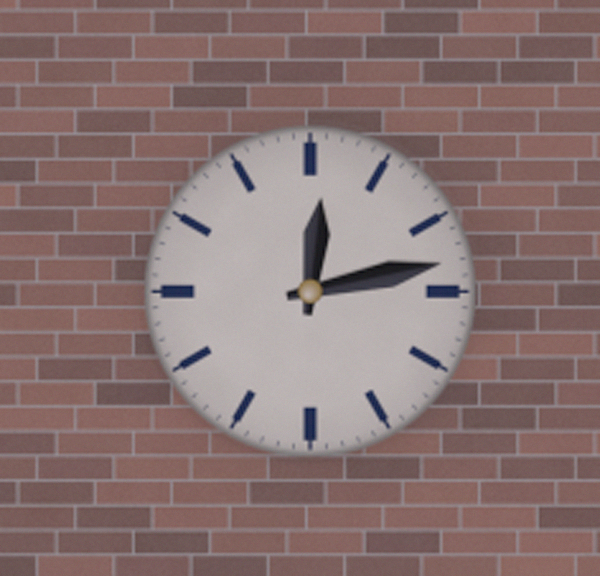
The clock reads h=12 m=13
